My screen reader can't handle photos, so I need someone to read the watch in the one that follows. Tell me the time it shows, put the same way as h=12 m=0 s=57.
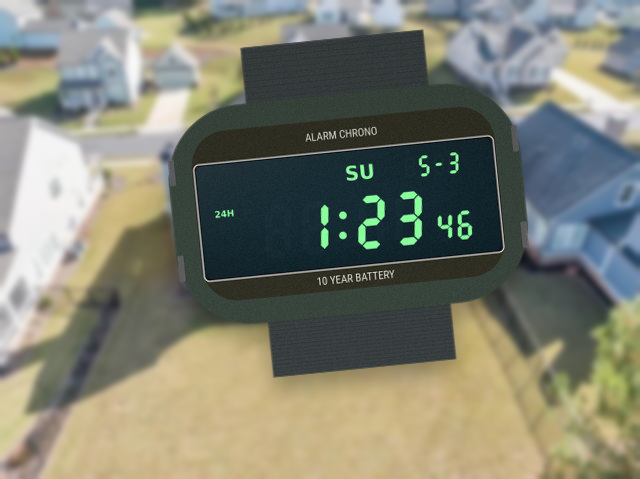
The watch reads h=1 m=23 s=46
